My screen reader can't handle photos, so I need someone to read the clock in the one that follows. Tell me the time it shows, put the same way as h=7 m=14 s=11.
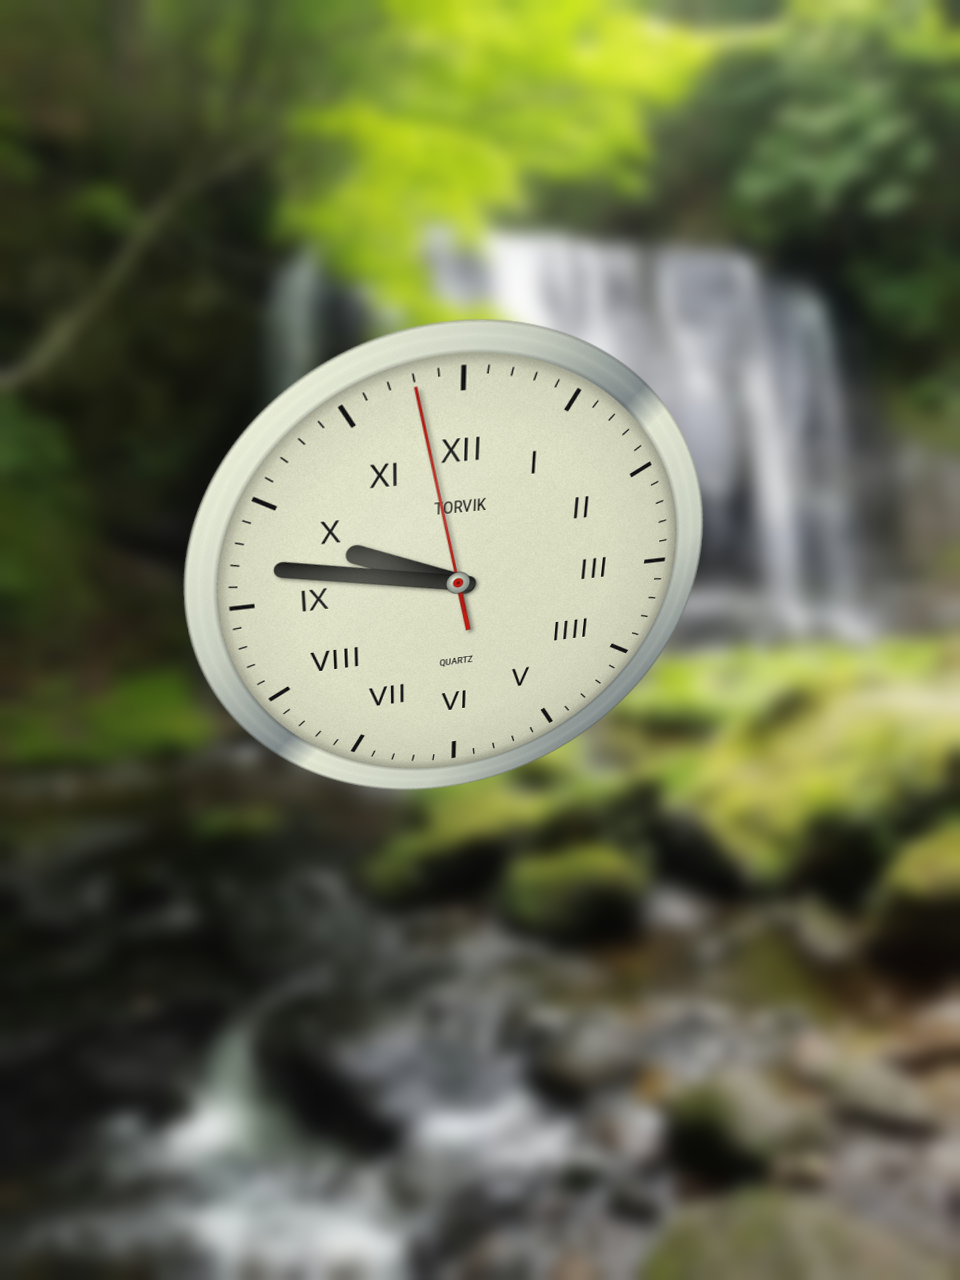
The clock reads h=9 m=46 s=58
